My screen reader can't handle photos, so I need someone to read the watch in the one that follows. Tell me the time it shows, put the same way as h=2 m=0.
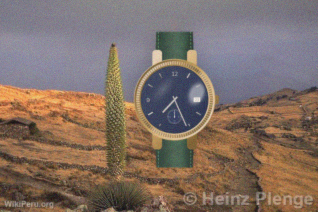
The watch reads h=7 m=26
